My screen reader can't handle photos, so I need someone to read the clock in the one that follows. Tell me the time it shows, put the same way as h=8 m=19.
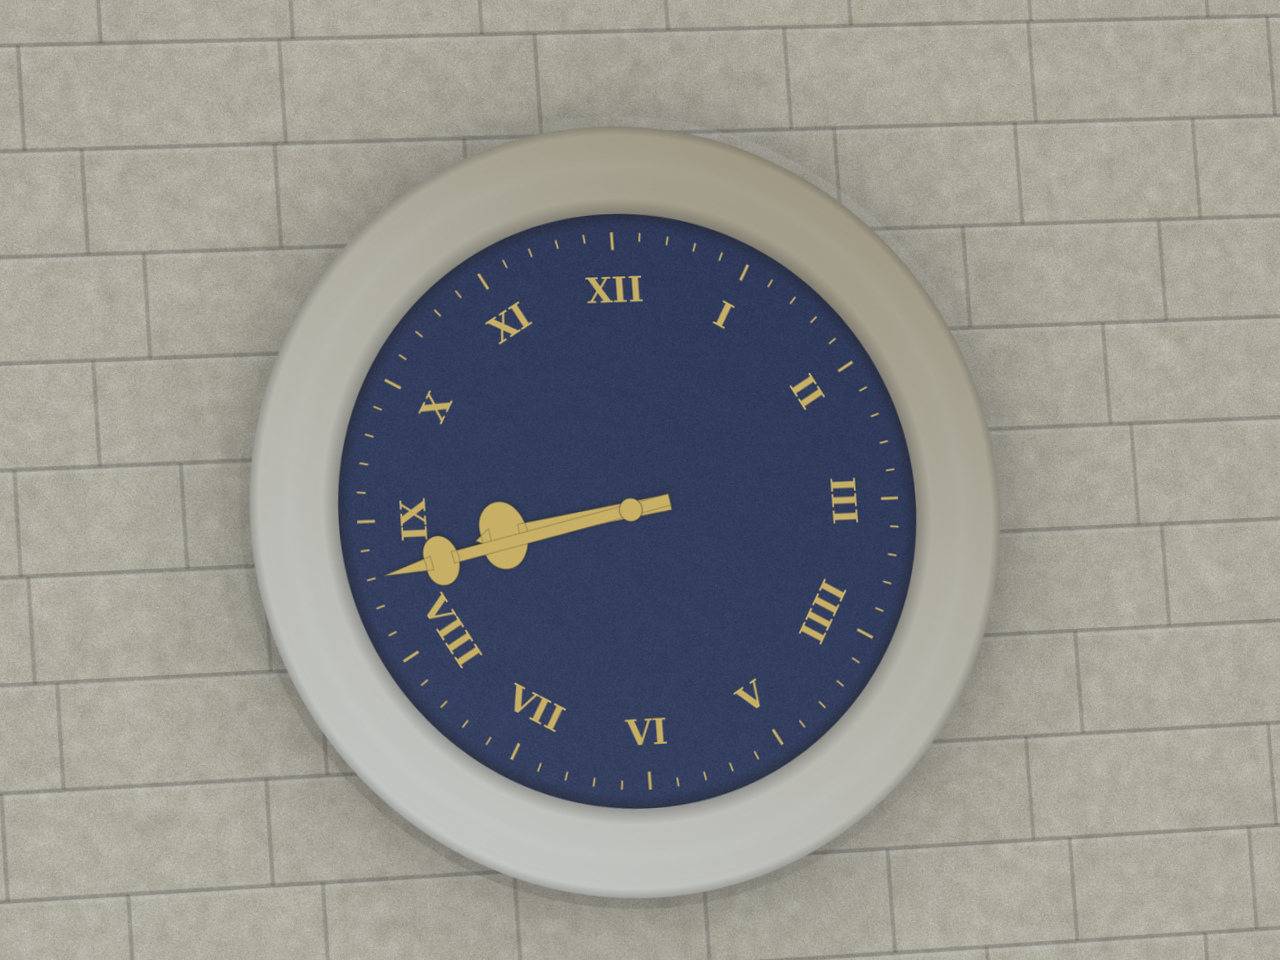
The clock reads h=8 m=43
